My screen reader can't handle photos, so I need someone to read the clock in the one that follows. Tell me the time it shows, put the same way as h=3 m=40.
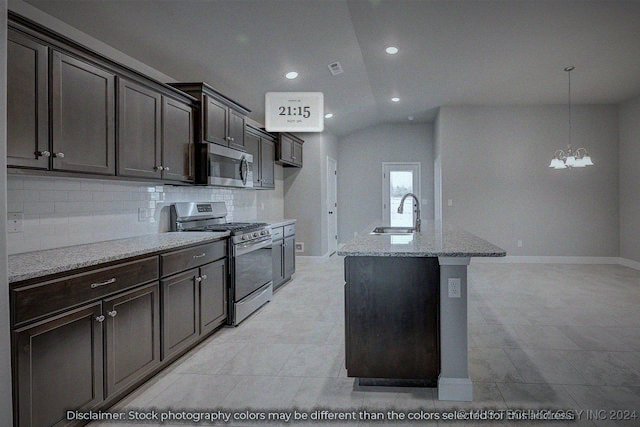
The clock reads h=21 m=15
